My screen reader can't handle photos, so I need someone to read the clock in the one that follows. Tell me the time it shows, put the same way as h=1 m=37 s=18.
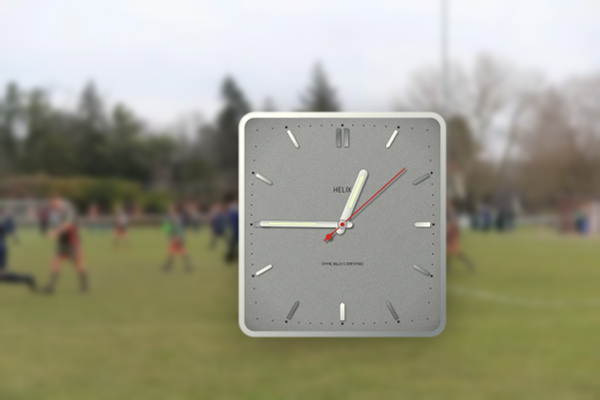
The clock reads h=12 m=45 s=8
